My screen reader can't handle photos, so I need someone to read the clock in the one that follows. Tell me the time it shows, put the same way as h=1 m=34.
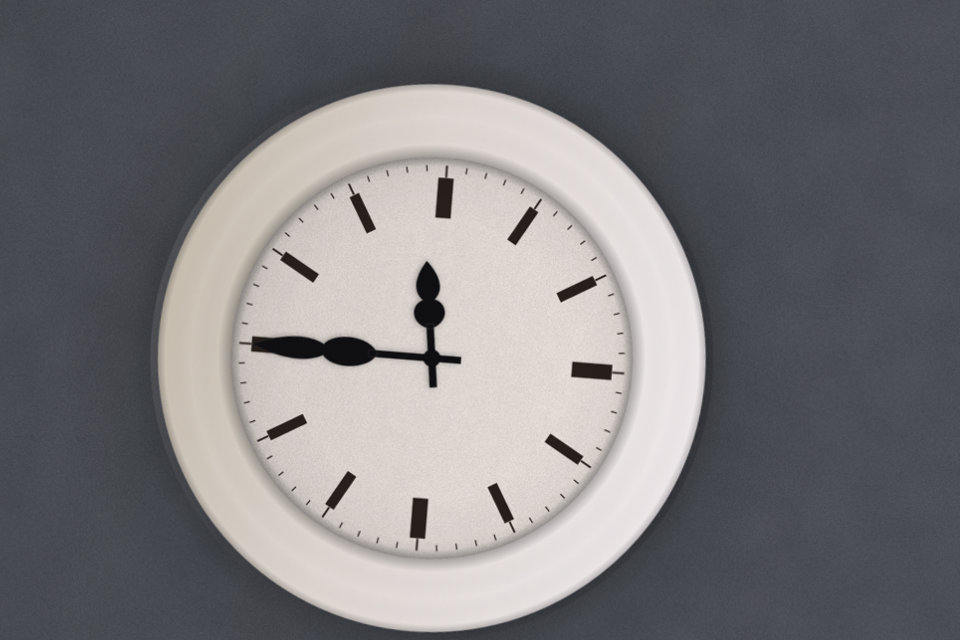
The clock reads h=11 m=45
